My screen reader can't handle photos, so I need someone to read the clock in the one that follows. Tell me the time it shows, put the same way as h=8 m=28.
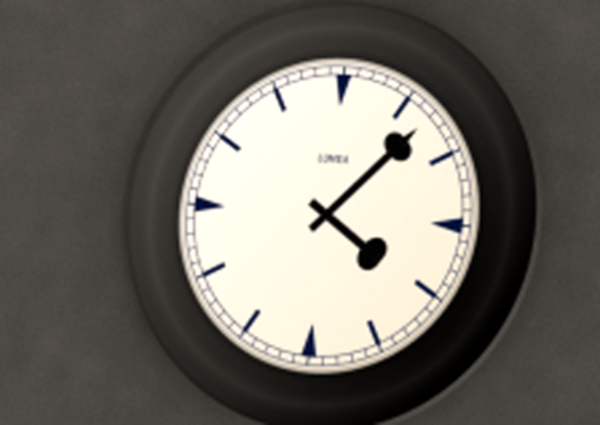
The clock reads h=4 m=7
